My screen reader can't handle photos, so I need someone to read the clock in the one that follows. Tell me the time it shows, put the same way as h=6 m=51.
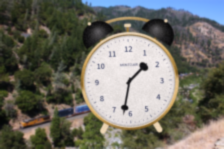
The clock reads h=1 m=32
